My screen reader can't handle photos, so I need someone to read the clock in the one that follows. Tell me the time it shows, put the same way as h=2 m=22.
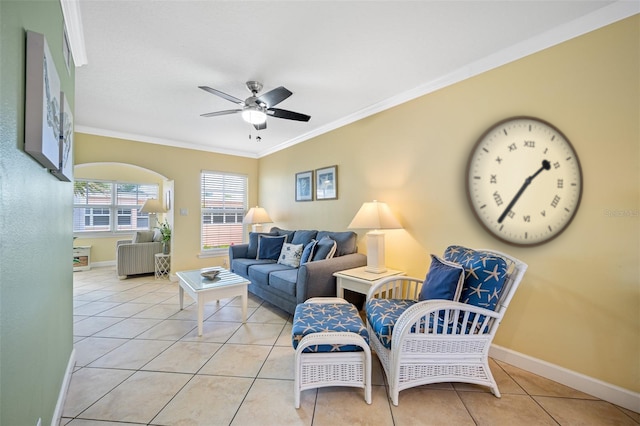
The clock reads h=1 m=36
